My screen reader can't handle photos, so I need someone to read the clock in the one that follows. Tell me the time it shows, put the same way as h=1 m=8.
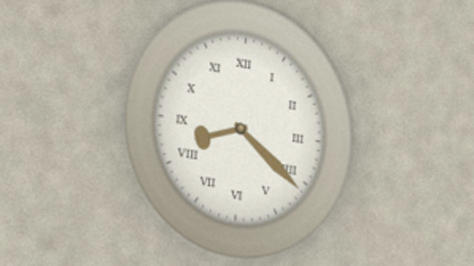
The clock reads h=8 m=21
